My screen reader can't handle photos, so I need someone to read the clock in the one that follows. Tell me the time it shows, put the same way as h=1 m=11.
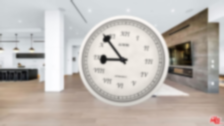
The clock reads h=8 m=53
